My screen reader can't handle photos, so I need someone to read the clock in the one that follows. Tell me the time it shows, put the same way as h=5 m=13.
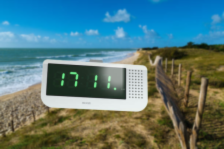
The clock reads h=17 m=11
